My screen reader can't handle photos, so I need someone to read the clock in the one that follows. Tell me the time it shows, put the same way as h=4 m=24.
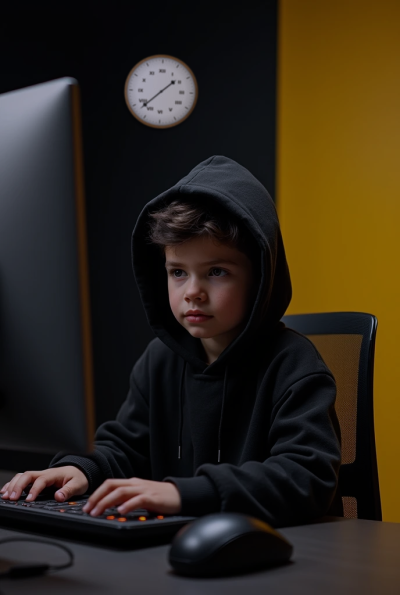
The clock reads h=1 m=38
